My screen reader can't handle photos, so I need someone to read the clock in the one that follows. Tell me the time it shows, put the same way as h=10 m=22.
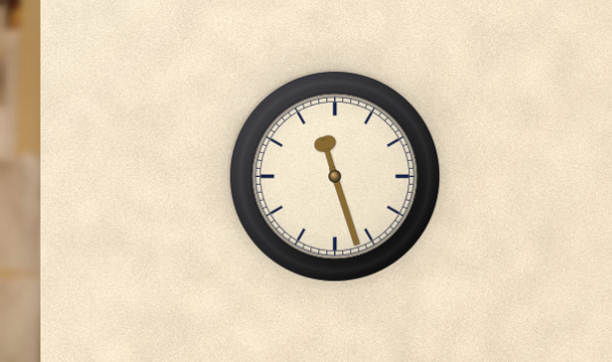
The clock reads h=11 m=27
